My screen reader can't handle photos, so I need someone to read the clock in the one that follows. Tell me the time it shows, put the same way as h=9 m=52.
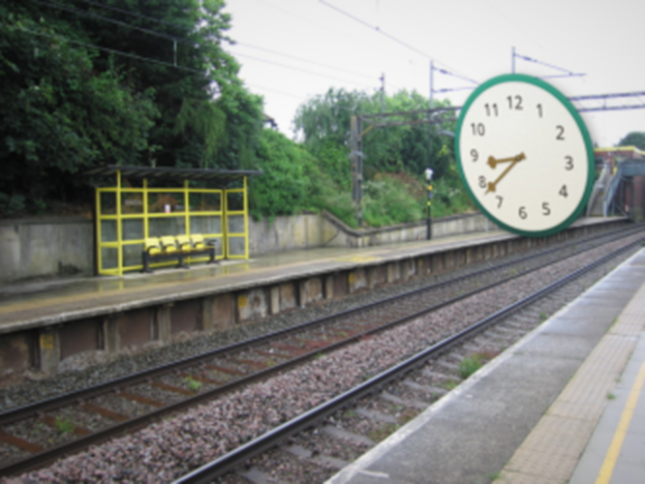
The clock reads h=8 m=38
